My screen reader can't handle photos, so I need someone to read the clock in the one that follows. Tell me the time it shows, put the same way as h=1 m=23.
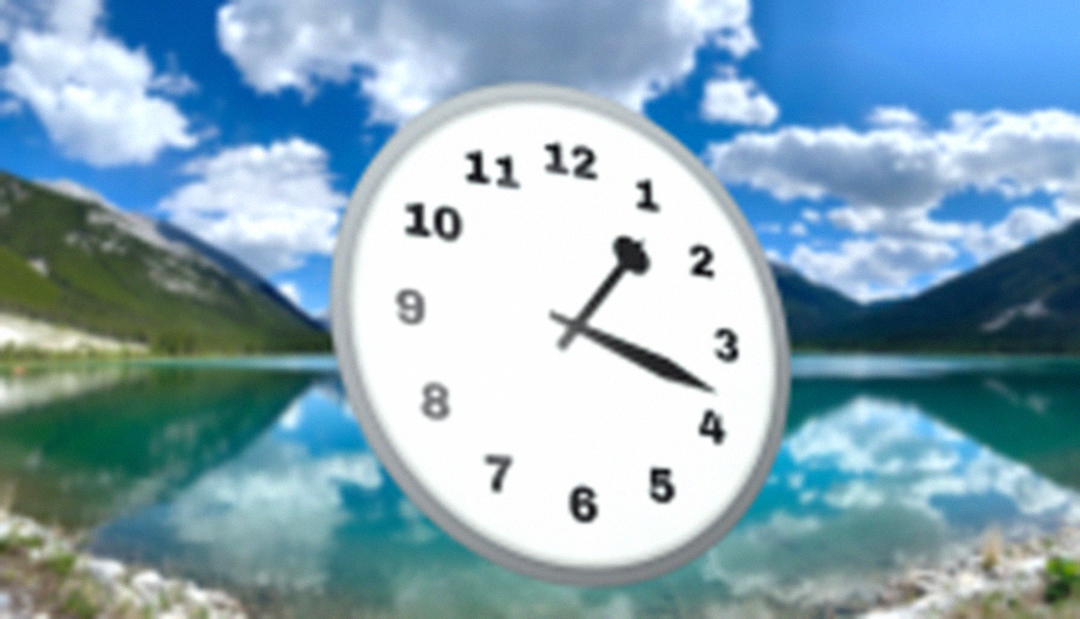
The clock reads h=1 m=18
